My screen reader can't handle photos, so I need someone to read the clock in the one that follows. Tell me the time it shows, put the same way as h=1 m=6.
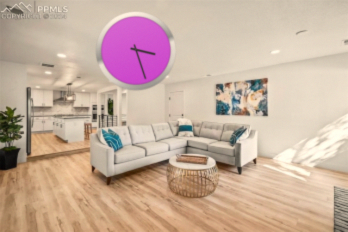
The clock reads h=3 m=27
